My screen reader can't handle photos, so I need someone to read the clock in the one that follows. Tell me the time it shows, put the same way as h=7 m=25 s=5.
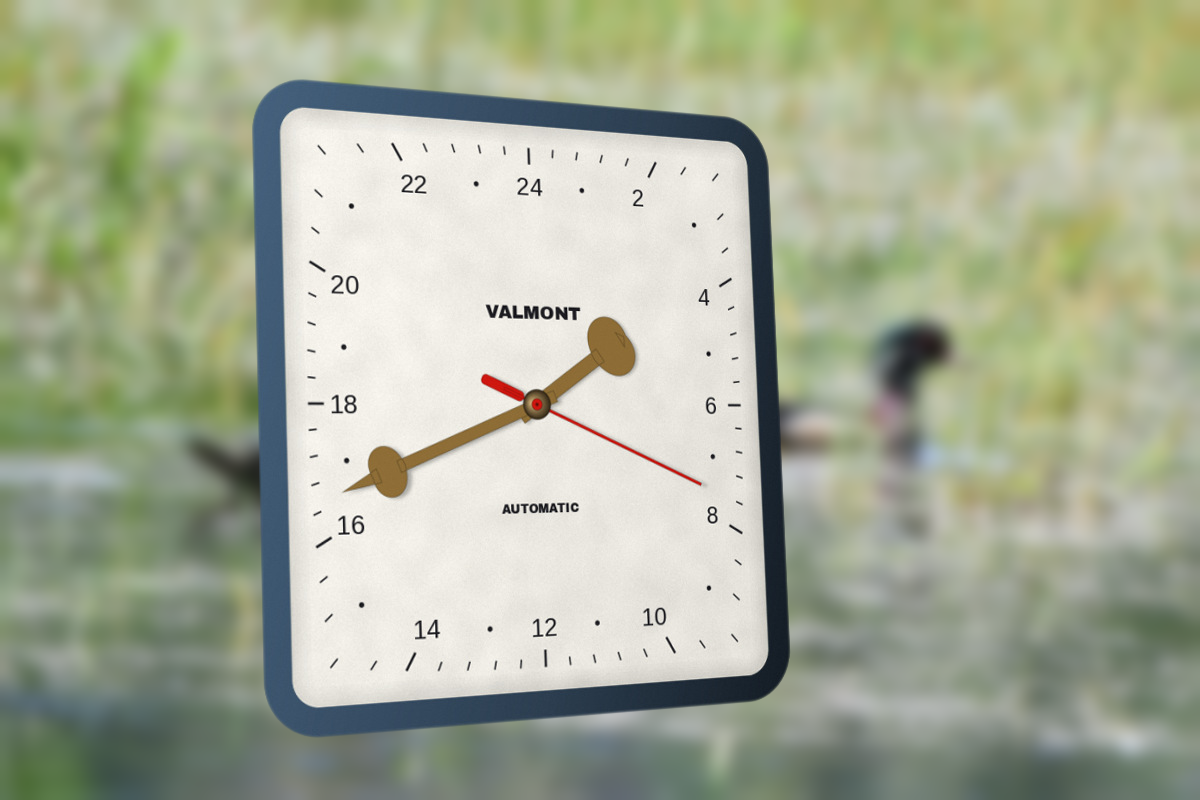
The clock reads h=3 m=41 s=19
